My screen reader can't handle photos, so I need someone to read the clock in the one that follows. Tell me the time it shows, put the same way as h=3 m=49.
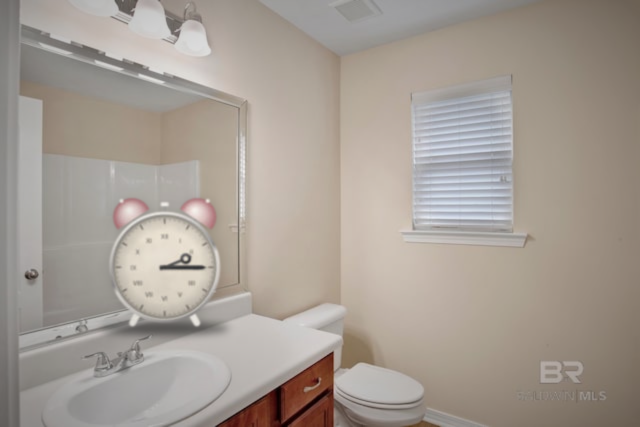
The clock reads h=2 m=15
